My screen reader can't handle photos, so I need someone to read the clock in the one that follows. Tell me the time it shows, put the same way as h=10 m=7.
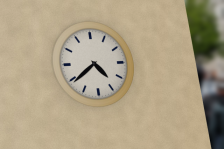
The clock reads h=4 m=39
